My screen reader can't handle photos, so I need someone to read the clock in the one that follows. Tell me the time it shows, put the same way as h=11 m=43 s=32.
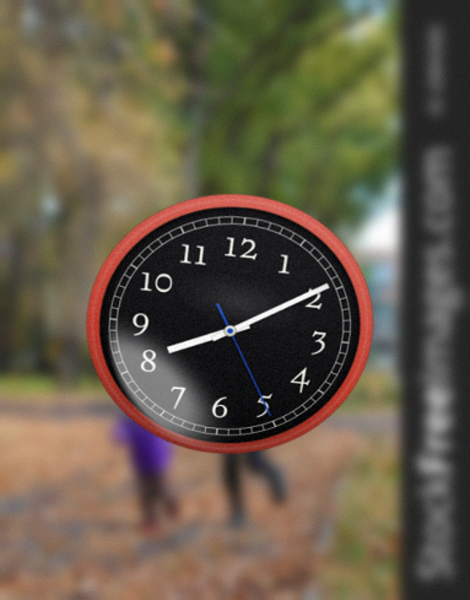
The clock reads h=8 m=9 s=25
